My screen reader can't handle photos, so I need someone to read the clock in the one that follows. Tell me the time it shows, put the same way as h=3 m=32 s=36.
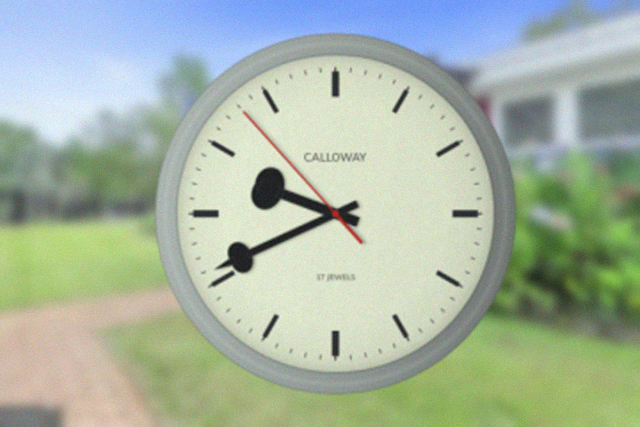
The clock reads h=9 m=40 s=53
